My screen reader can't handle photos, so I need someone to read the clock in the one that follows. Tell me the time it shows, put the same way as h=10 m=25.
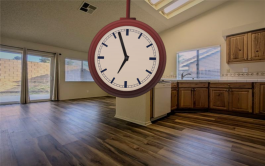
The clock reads h=6 m=57
